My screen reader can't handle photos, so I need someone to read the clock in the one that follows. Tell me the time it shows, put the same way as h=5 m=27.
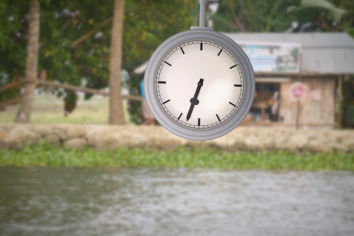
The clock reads h=6 m=33
